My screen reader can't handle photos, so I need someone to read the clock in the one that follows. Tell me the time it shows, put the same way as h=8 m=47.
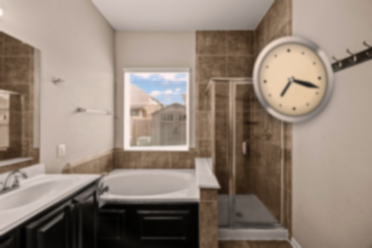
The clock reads h=7 m=18
